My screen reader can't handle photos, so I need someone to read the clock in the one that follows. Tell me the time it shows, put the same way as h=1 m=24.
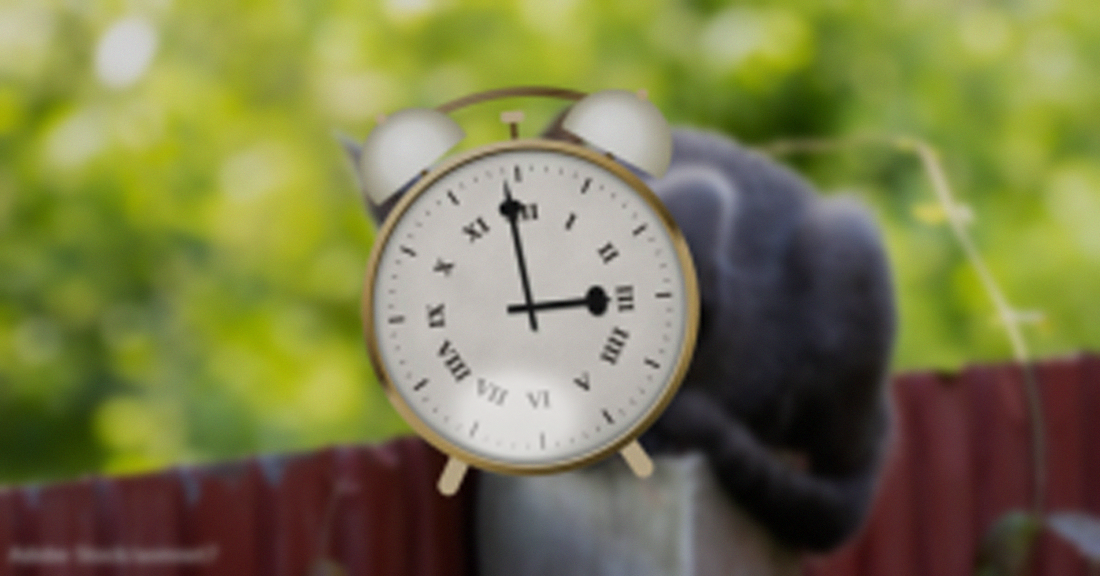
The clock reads h=2 m=59
